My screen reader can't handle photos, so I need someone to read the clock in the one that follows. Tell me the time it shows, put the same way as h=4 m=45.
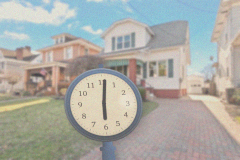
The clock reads h=6 m=1
